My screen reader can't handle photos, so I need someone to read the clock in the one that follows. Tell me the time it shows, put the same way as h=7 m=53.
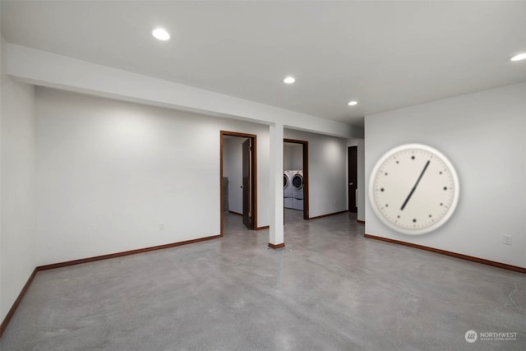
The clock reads h=7 m=5
